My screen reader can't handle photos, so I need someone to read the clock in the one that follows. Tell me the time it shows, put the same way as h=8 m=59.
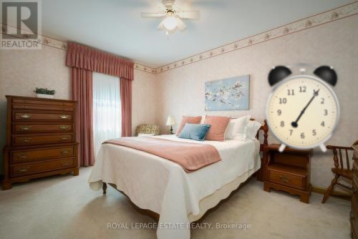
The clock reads h=7 m=6
